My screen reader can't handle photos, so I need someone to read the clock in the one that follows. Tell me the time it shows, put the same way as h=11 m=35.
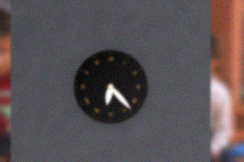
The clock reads h=6 m=23
